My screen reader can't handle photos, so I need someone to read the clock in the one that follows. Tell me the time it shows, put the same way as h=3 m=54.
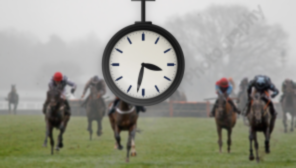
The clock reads h=3 m=32
